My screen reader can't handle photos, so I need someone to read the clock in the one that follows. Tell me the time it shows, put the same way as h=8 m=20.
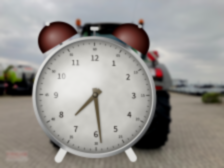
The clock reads h=7 m=29
